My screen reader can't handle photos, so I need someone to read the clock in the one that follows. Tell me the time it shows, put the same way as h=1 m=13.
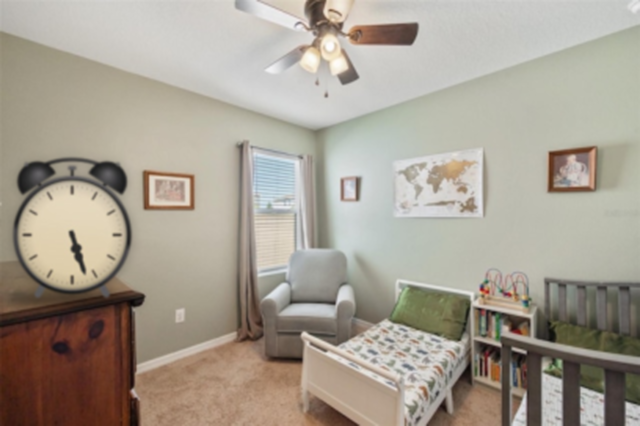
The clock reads h=5 m=27
